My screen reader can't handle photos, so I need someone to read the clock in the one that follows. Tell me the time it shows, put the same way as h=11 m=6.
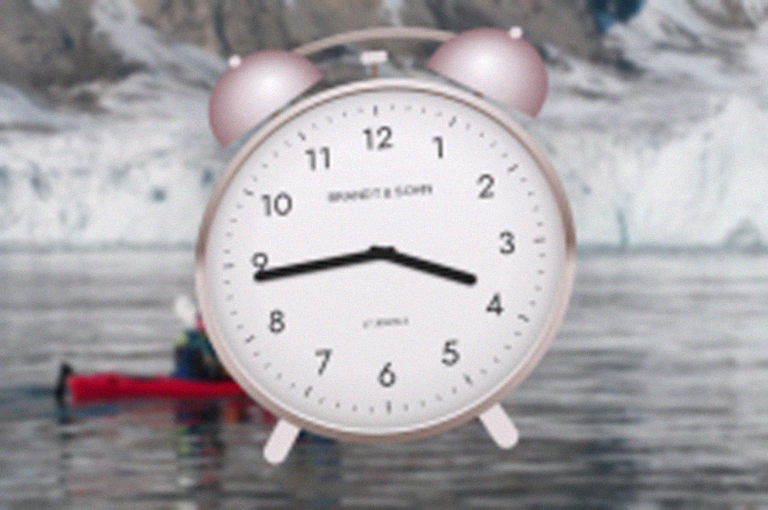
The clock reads h=3 m=44
